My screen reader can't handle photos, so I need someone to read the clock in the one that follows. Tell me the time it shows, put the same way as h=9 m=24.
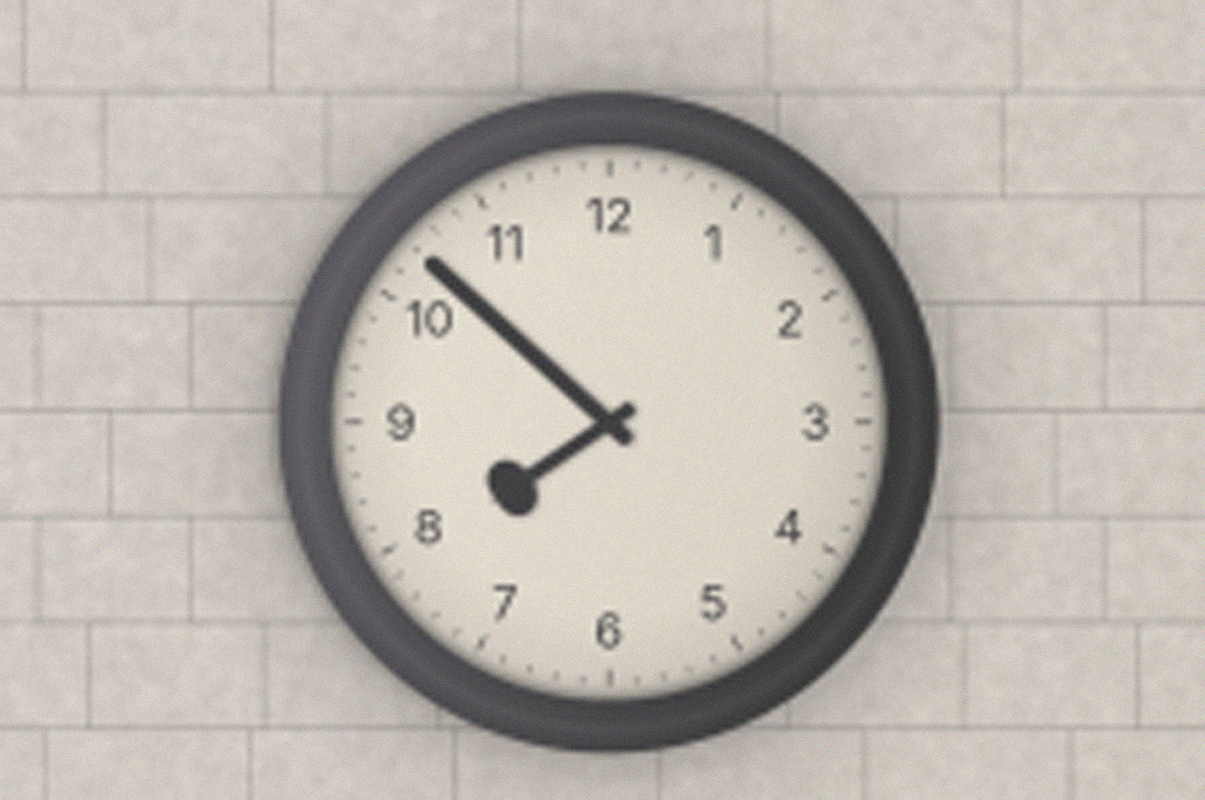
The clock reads h=7 m=52
